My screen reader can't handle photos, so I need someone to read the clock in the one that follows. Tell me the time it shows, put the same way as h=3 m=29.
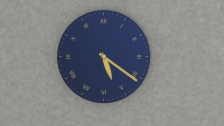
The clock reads h=5 m=21
